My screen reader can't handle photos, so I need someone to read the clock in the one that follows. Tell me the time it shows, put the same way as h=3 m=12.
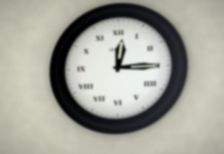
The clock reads h=12 m=15
